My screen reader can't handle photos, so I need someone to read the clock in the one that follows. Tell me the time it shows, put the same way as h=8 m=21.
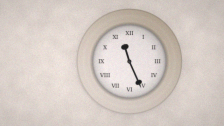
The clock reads h=11 m=26
